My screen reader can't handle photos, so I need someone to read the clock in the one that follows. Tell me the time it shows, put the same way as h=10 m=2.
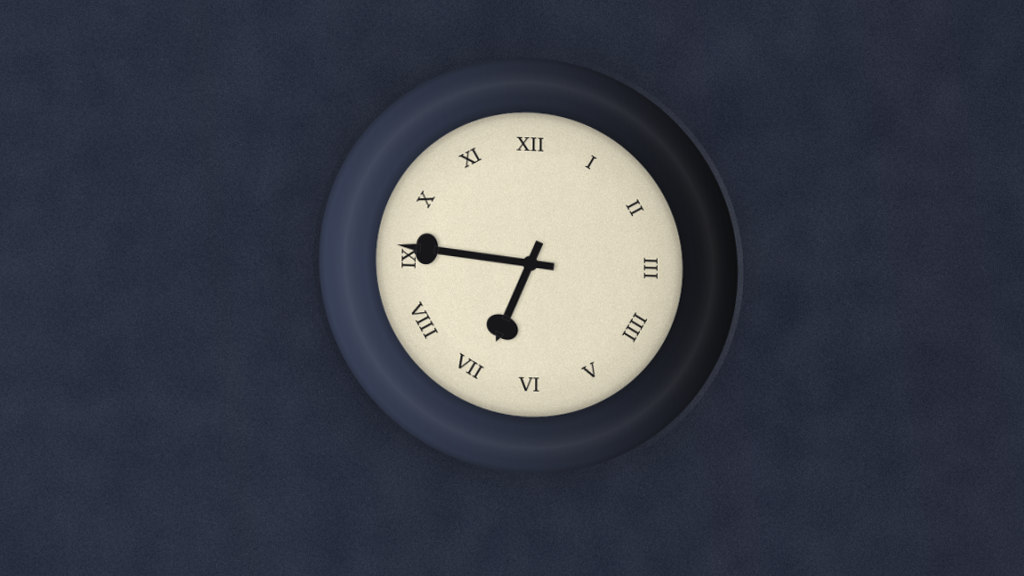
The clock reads h=6 m=46
